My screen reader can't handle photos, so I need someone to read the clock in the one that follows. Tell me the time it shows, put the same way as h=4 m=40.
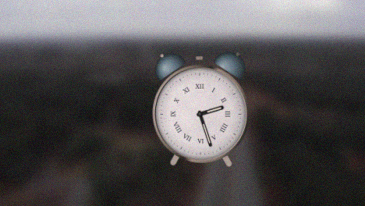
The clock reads h=2 m=27
